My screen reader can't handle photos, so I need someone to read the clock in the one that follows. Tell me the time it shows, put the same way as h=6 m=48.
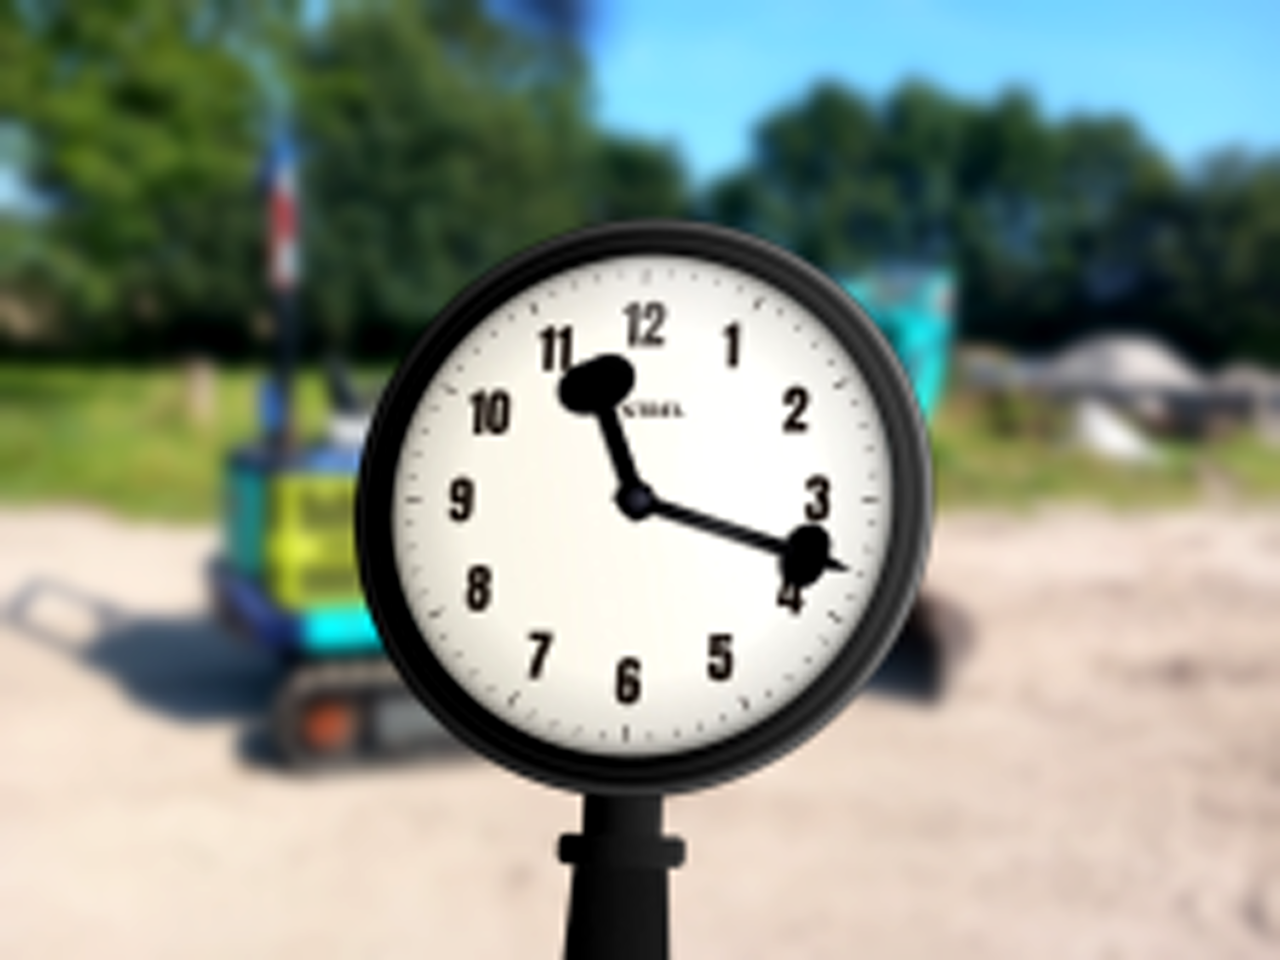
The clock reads h=11 m=18
